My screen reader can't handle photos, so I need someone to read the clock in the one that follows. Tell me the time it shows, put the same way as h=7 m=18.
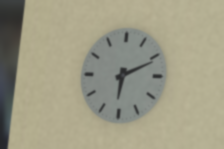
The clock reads h=6 m=11
